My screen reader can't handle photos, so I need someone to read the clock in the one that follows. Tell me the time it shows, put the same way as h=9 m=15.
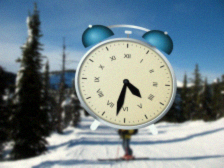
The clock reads h=4 m=32
